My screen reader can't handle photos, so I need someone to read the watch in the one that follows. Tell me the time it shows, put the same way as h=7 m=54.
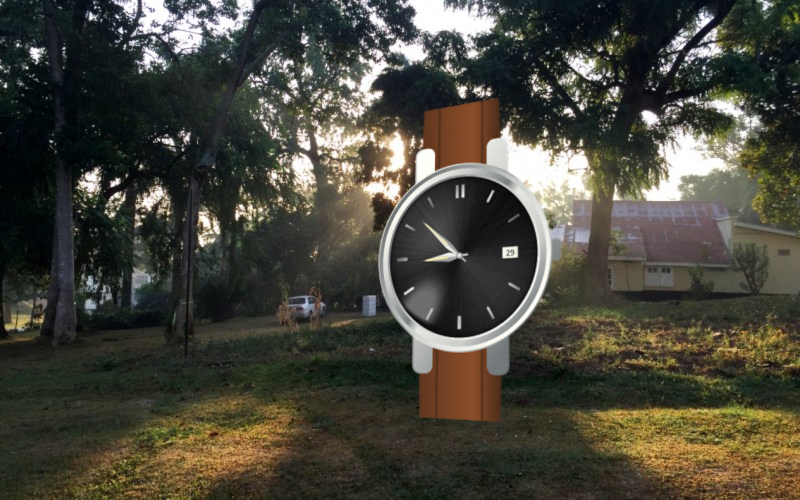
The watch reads h=8 m=52
